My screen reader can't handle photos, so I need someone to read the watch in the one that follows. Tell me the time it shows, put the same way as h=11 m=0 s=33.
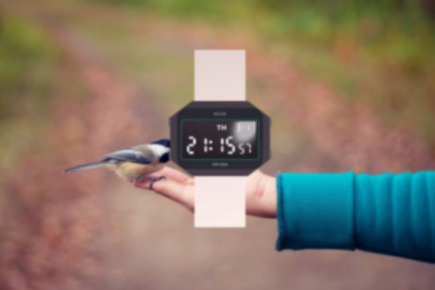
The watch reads h=21 m=15 s=57
